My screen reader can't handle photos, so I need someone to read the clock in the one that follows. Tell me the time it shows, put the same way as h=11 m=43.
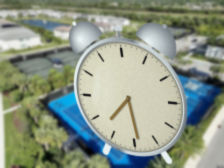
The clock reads h=7 m=29
